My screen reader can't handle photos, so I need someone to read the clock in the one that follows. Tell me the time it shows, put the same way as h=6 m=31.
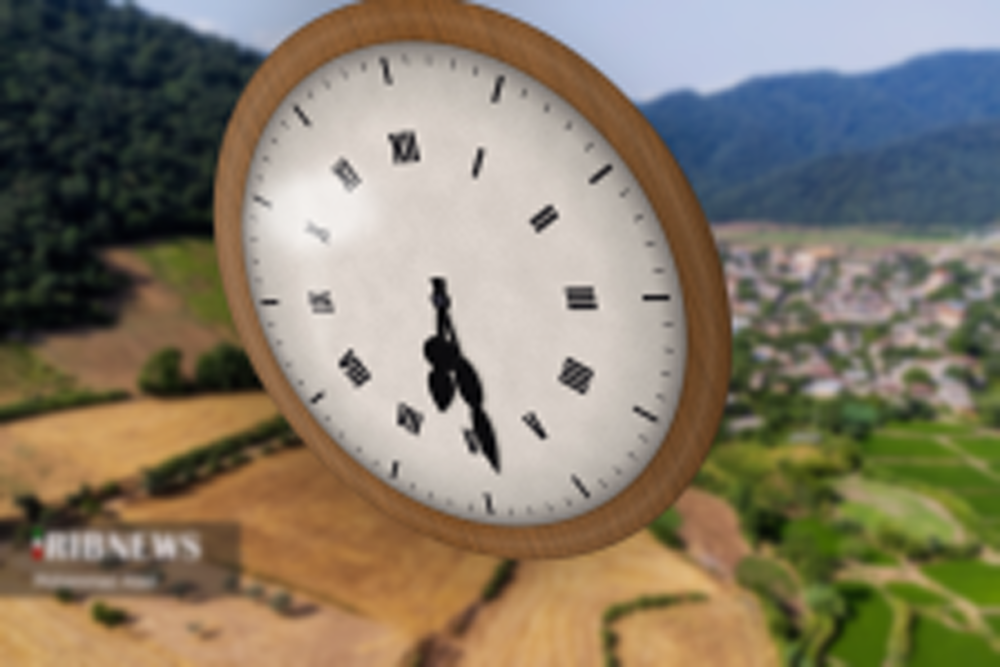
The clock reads h=6 m=29
